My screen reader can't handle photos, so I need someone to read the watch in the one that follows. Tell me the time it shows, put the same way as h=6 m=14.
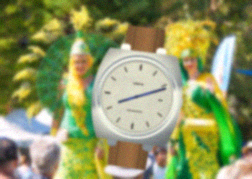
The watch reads h=8 m=11
